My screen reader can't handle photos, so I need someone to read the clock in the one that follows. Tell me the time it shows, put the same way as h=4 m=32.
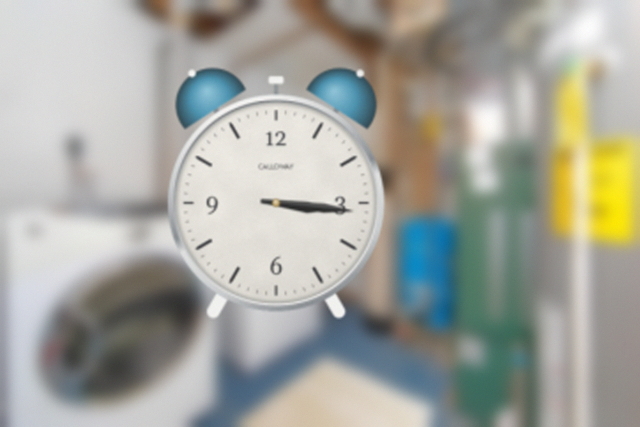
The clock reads h=3 m=16
